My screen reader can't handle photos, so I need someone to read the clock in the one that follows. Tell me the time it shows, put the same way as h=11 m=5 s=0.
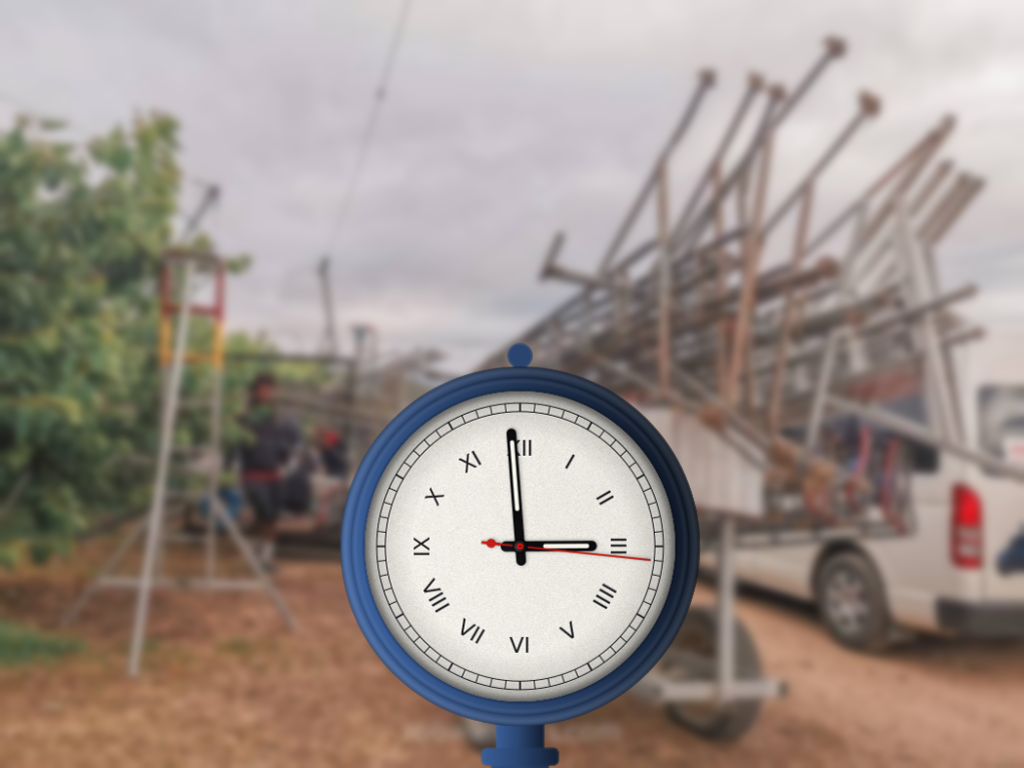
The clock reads h=2 m=59 s=16
